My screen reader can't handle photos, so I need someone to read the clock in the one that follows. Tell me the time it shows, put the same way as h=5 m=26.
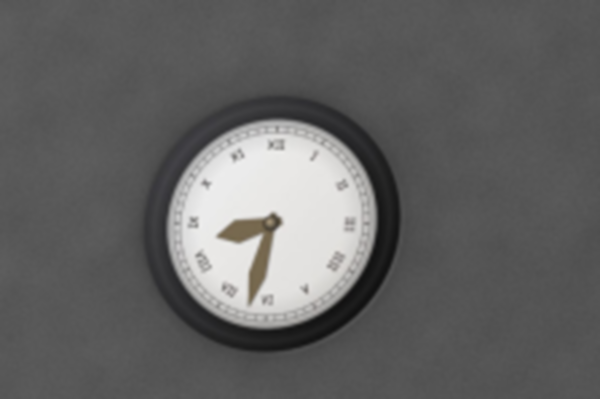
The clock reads h=8 m=32
